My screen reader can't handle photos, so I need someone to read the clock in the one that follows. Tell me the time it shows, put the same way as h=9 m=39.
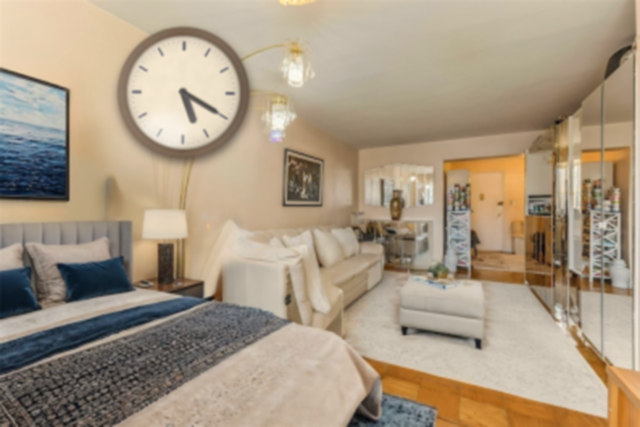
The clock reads h=5 m=20
